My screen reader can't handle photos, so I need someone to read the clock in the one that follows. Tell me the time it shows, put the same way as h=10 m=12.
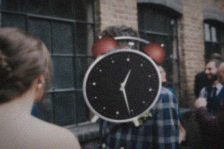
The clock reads h=12 m=26
